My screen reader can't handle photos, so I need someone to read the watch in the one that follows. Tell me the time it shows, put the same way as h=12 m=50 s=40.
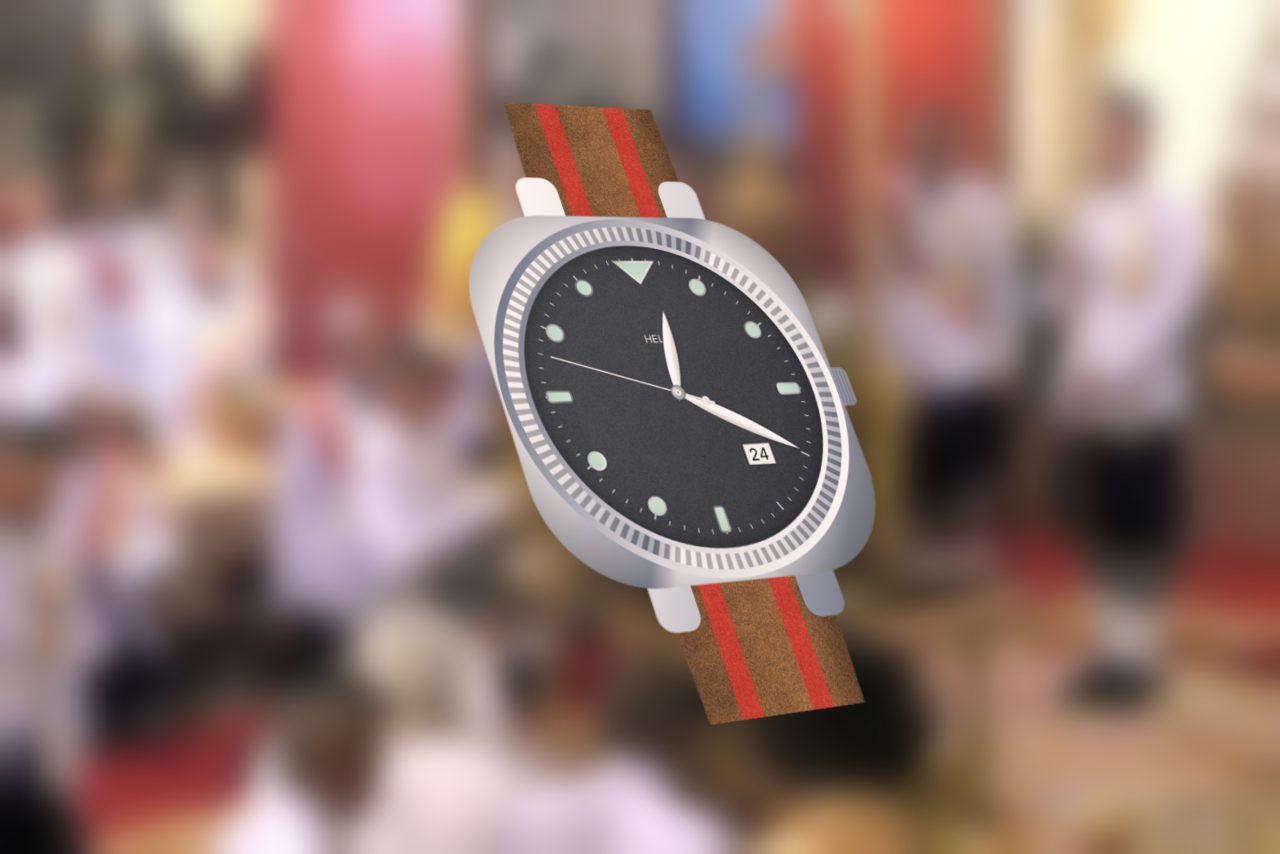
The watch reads h=12 m=19 s=48
